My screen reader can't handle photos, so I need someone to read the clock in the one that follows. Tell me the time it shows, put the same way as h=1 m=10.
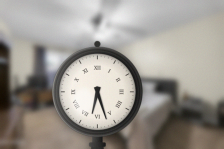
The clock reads h=6 m=27
